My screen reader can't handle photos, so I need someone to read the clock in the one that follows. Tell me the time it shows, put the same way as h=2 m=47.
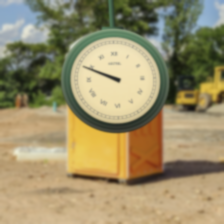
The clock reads h=9 m=49
